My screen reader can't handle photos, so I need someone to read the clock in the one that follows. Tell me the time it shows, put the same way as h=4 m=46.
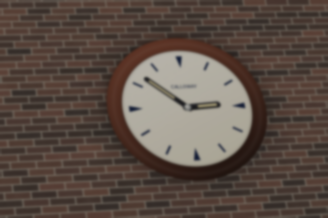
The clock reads h=2 m=52
